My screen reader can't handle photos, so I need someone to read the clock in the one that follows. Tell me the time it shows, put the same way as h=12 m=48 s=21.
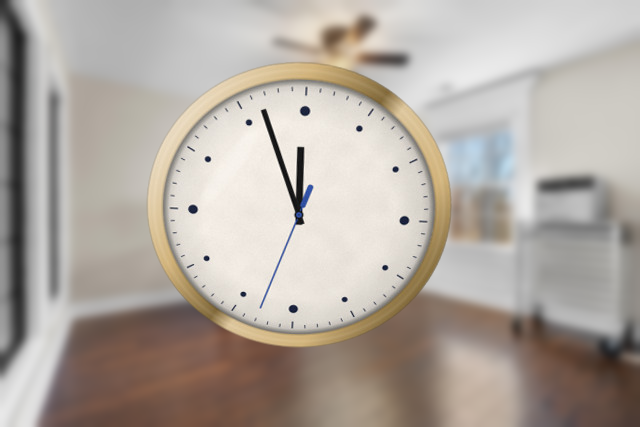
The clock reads h=11 m=56 s=33
